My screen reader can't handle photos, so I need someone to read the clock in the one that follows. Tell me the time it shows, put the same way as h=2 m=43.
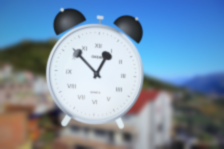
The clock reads h=12 m=52
